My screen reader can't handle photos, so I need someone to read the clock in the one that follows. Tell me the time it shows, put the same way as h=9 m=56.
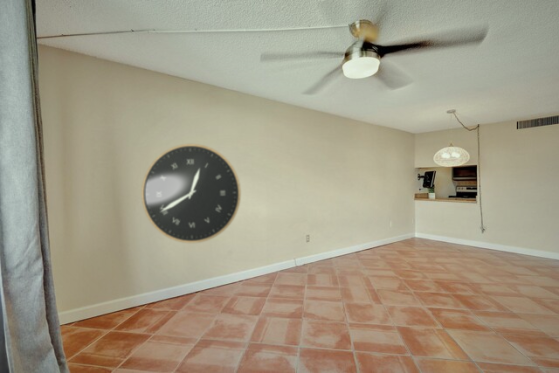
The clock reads h=12 m=40
